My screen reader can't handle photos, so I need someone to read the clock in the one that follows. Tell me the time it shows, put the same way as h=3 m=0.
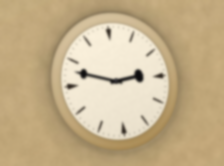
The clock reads h=2 m=48
